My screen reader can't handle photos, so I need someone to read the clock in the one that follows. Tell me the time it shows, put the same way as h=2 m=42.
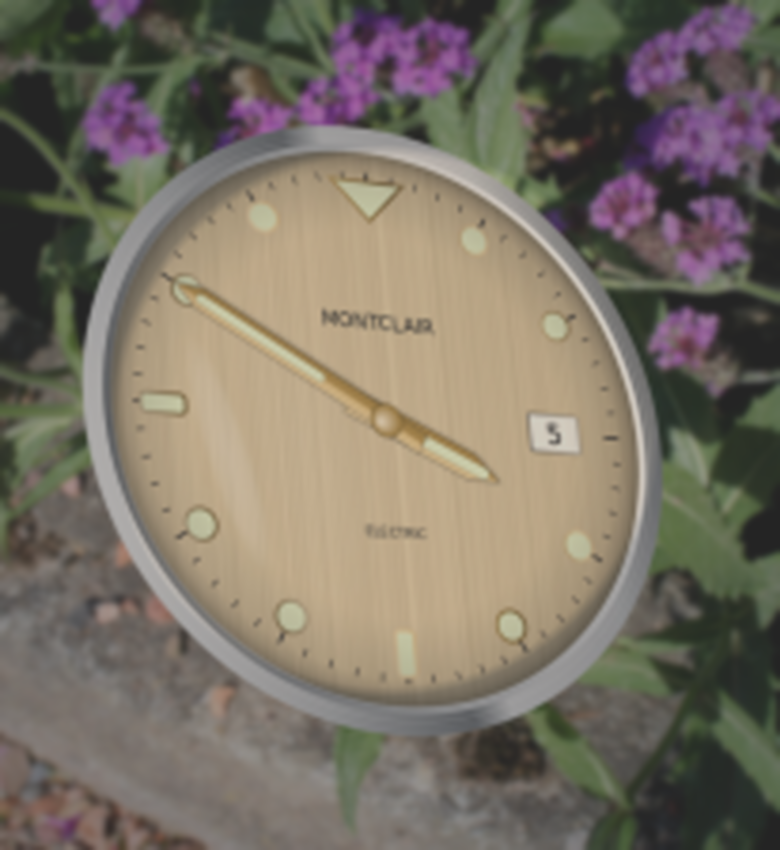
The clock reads h=3 m=50
